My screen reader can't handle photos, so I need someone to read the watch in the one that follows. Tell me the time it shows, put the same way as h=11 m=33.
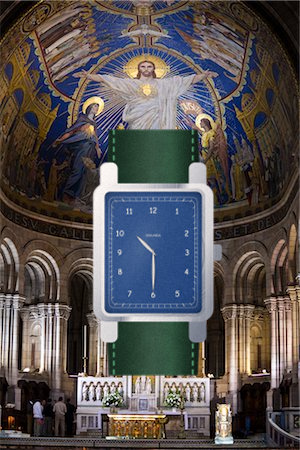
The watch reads h=10 m=30
